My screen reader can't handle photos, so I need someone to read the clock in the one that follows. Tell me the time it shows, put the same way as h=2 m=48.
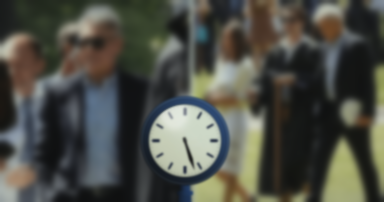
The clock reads h=5 m=27
